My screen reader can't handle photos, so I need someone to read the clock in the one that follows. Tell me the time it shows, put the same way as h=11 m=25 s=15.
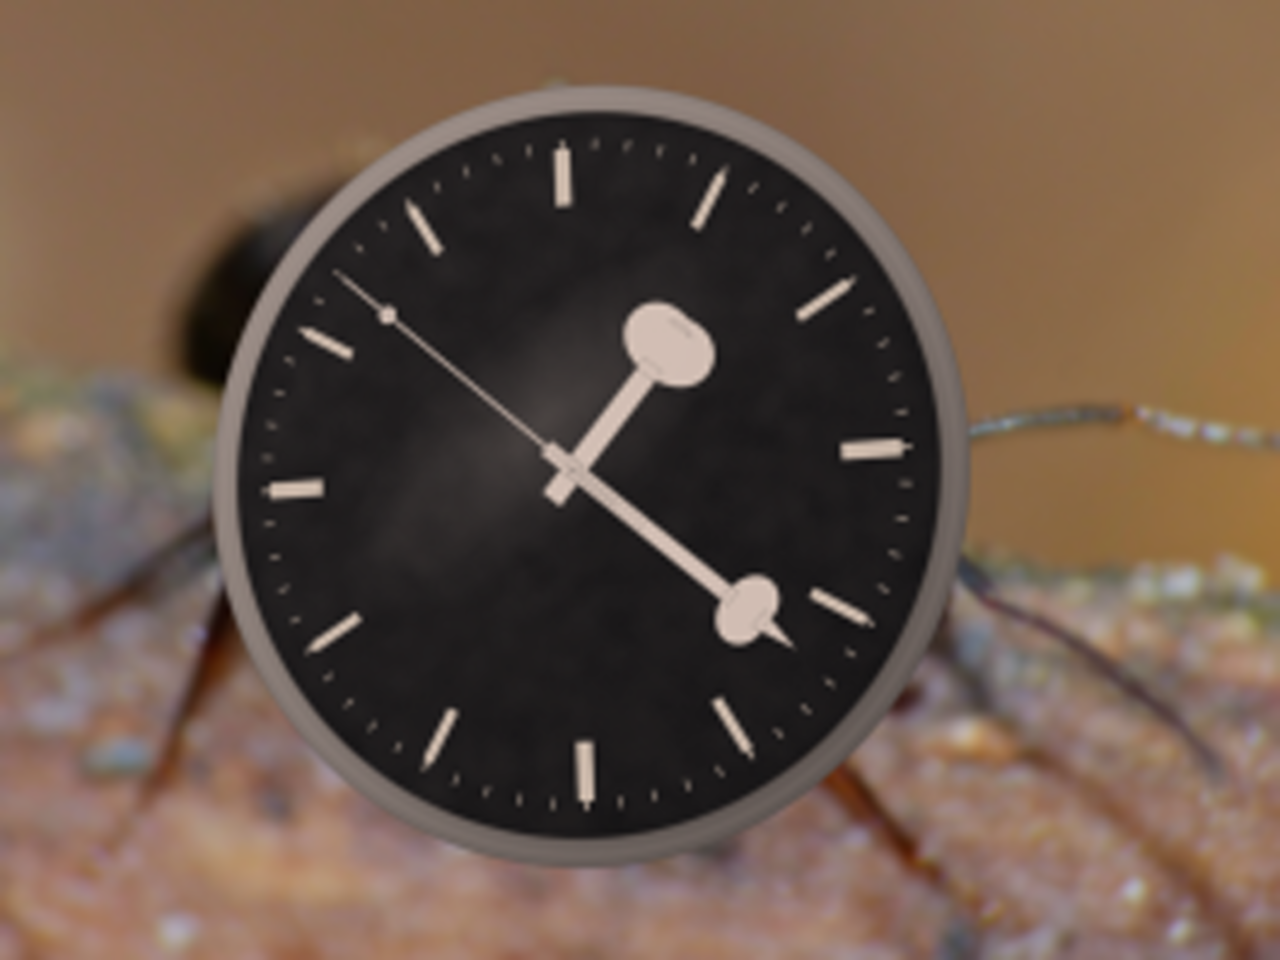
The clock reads h=1 m=21 s=52
